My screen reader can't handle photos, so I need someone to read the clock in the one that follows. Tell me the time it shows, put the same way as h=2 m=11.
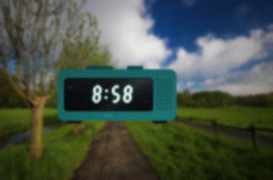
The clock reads h=8 m=58
